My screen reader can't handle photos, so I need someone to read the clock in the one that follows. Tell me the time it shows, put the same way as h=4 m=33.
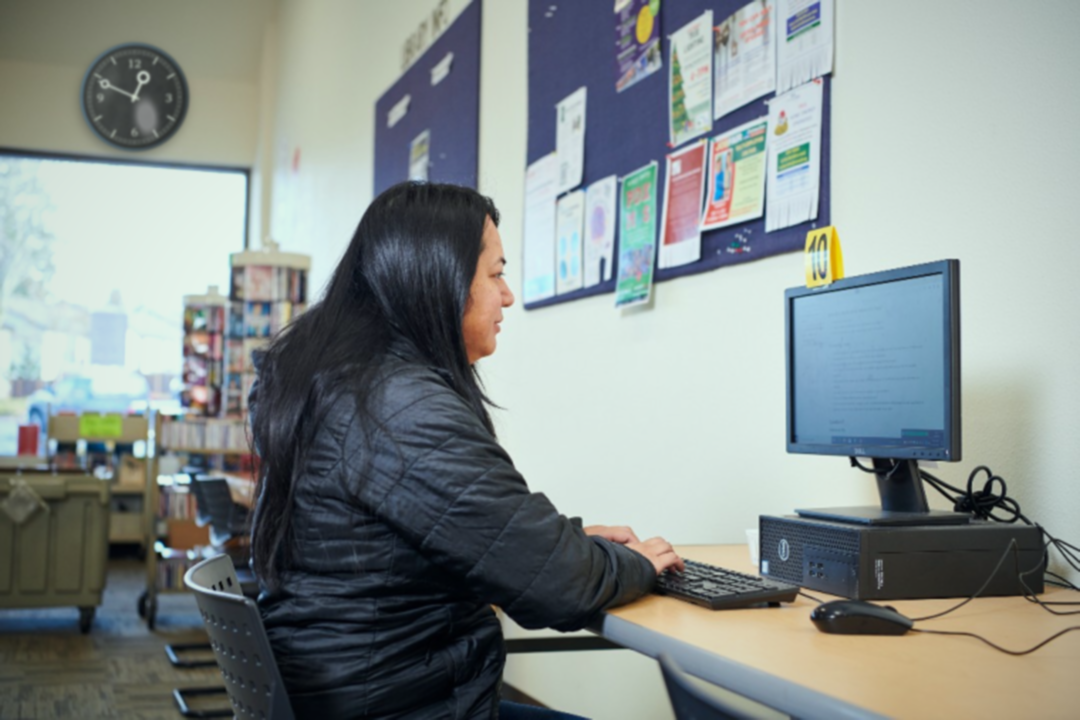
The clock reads h=12 m=49
